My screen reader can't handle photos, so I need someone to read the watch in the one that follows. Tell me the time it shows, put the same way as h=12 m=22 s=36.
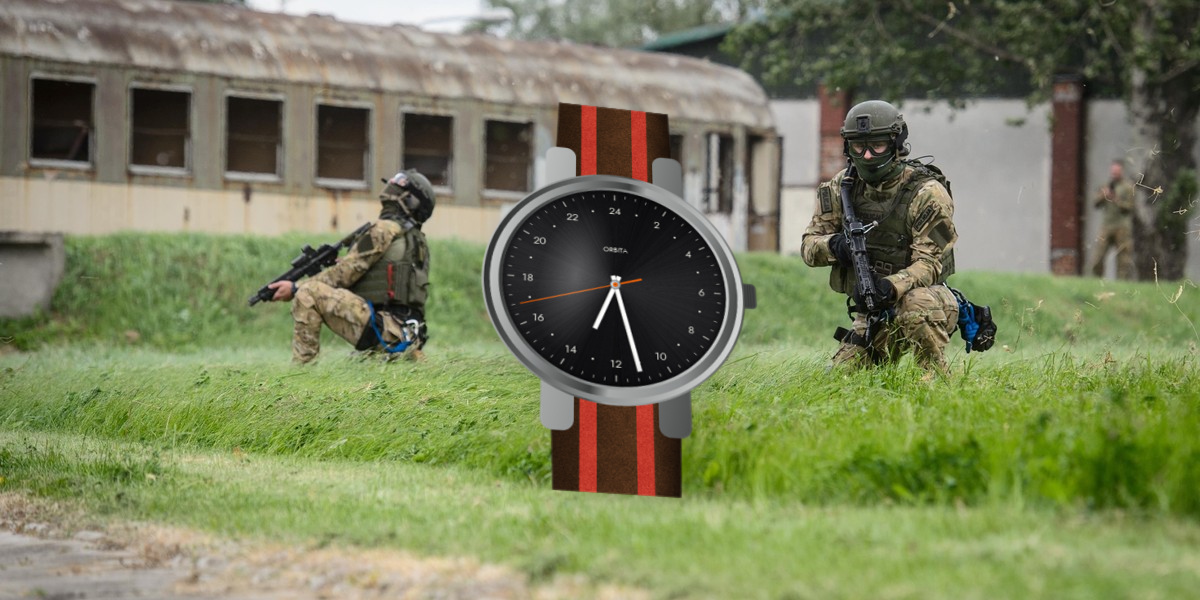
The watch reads h=13 m=27 s=42
